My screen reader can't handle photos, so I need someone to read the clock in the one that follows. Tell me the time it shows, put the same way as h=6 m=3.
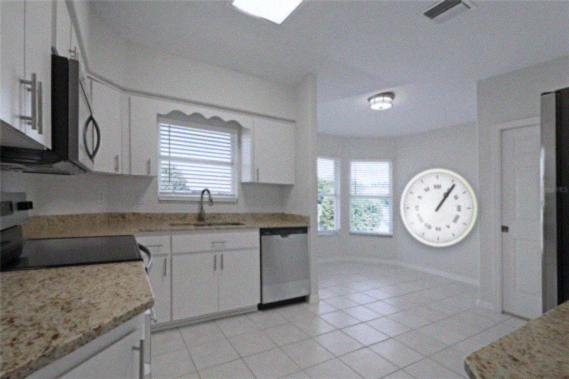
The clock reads h=1 m=6
